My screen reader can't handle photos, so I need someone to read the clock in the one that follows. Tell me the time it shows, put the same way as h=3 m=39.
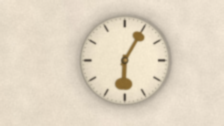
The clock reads h=6 m=5
